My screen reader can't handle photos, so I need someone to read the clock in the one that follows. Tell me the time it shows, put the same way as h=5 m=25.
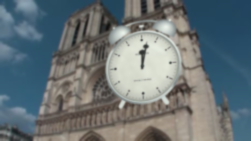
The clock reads h=12 m=2
